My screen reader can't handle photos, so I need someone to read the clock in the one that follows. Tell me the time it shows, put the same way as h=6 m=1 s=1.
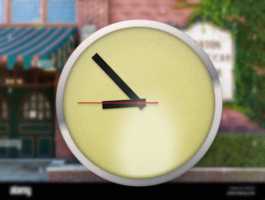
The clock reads h=8 m=52 s=45
